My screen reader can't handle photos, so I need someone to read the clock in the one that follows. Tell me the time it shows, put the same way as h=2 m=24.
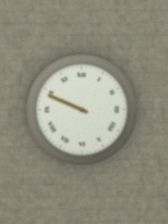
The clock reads h=9 m=49
